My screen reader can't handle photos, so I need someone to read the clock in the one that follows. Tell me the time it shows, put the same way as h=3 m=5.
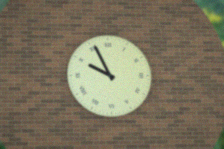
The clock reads h=9 m=56
